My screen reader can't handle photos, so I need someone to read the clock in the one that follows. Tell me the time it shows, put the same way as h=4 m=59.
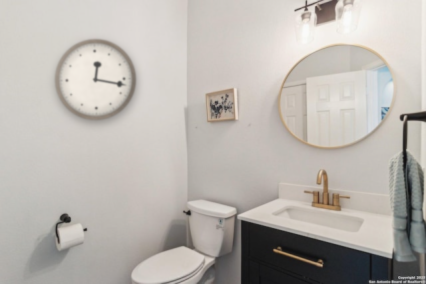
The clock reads h=12 m=17
